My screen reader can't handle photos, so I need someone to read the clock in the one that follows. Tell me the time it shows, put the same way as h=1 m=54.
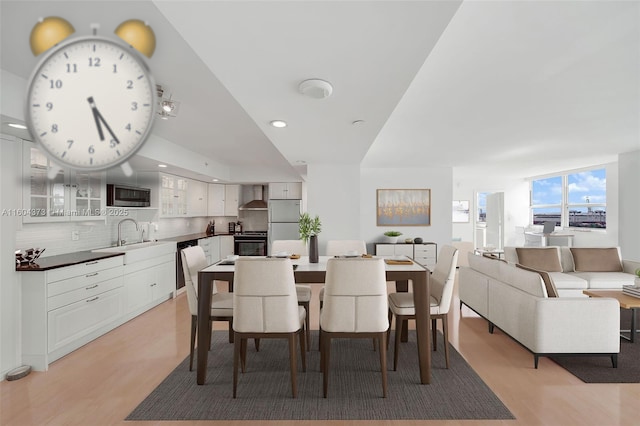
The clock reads h=5 m=24
